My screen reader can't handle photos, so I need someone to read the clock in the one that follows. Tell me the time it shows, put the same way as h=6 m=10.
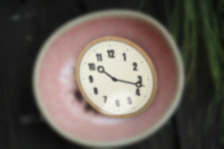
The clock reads h=10 m=17
